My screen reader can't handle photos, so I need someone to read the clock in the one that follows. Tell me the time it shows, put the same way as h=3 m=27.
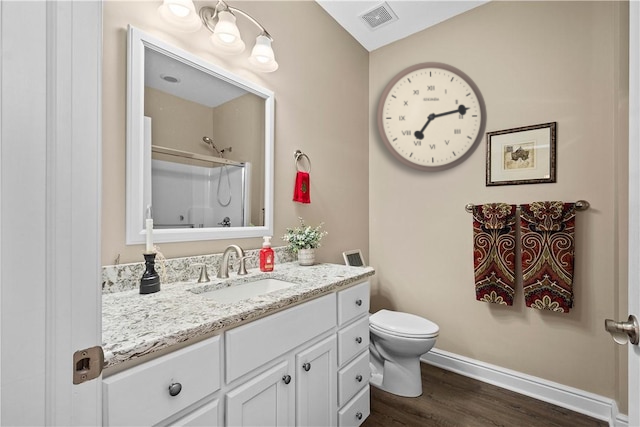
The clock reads h=7 m=13
